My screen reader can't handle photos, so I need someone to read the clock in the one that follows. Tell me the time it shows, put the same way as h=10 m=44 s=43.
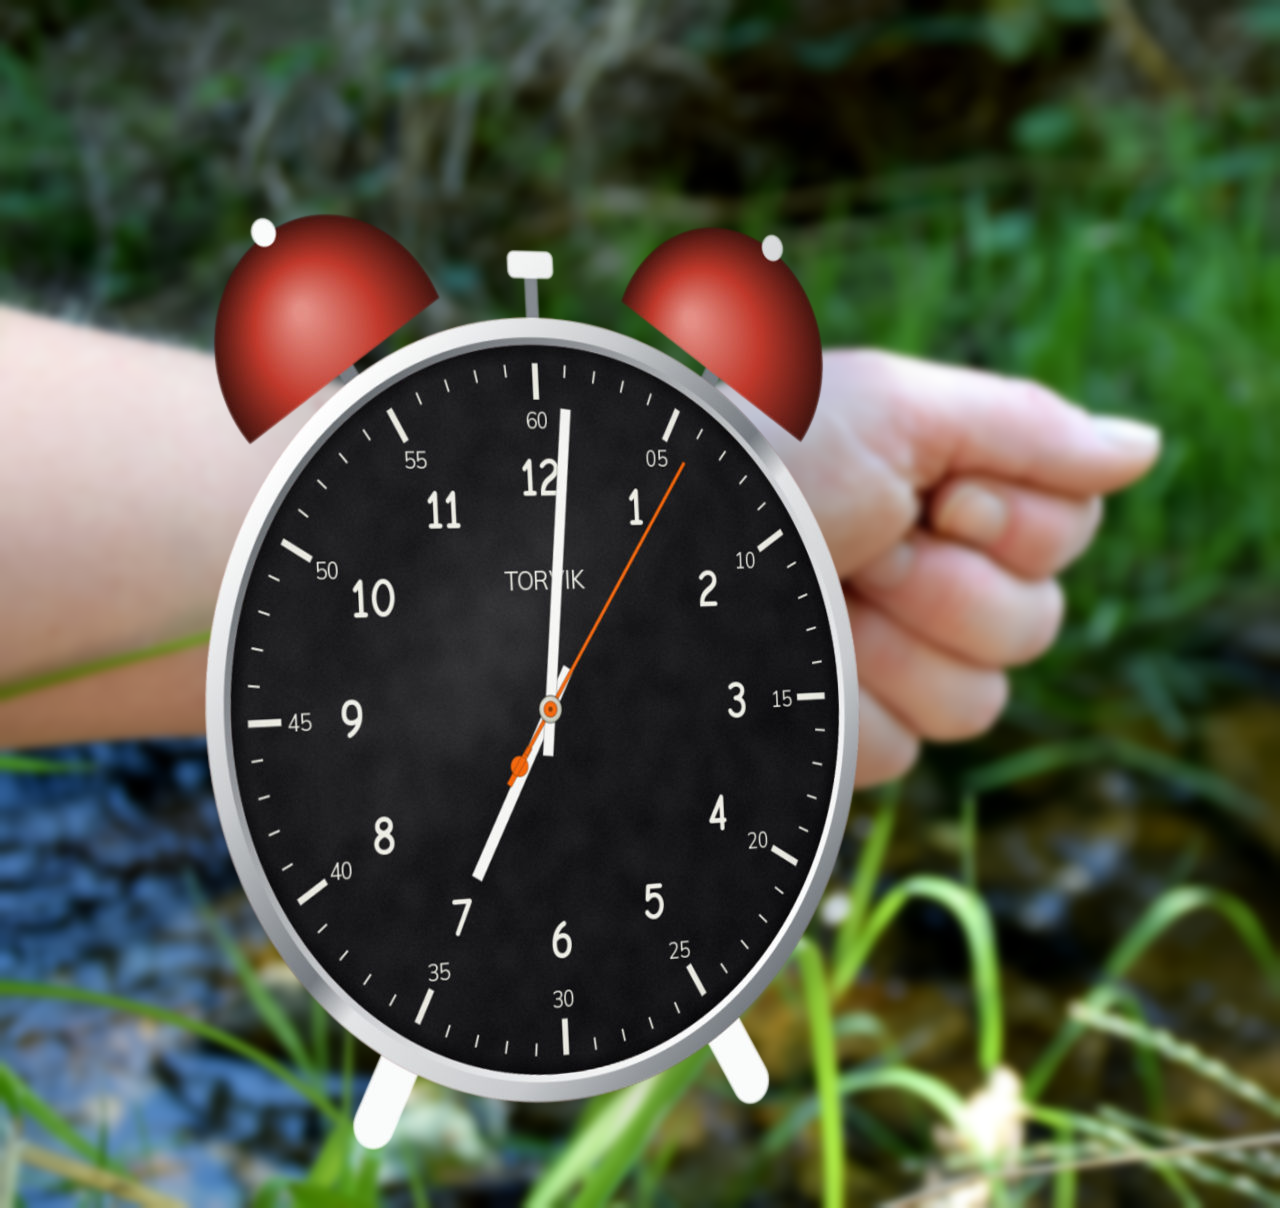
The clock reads h=7 m=1 s=6
